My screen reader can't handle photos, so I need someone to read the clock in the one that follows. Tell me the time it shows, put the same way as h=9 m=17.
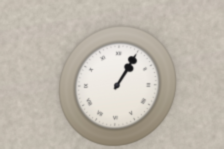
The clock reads h=1 m=5
